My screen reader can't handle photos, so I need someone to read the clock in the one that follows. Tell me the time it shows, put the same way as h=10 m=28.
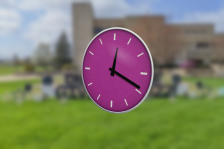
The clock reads h=12 m=19
